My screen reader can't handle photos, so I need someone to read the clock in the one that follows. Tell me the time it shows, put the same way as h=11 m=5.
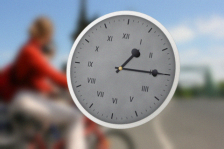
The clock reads h=1 m=15
